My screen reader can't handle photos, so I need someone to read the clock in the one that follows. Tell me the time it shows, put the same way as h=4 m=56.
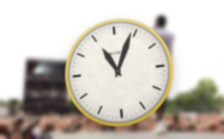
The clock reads h=11 m=4
